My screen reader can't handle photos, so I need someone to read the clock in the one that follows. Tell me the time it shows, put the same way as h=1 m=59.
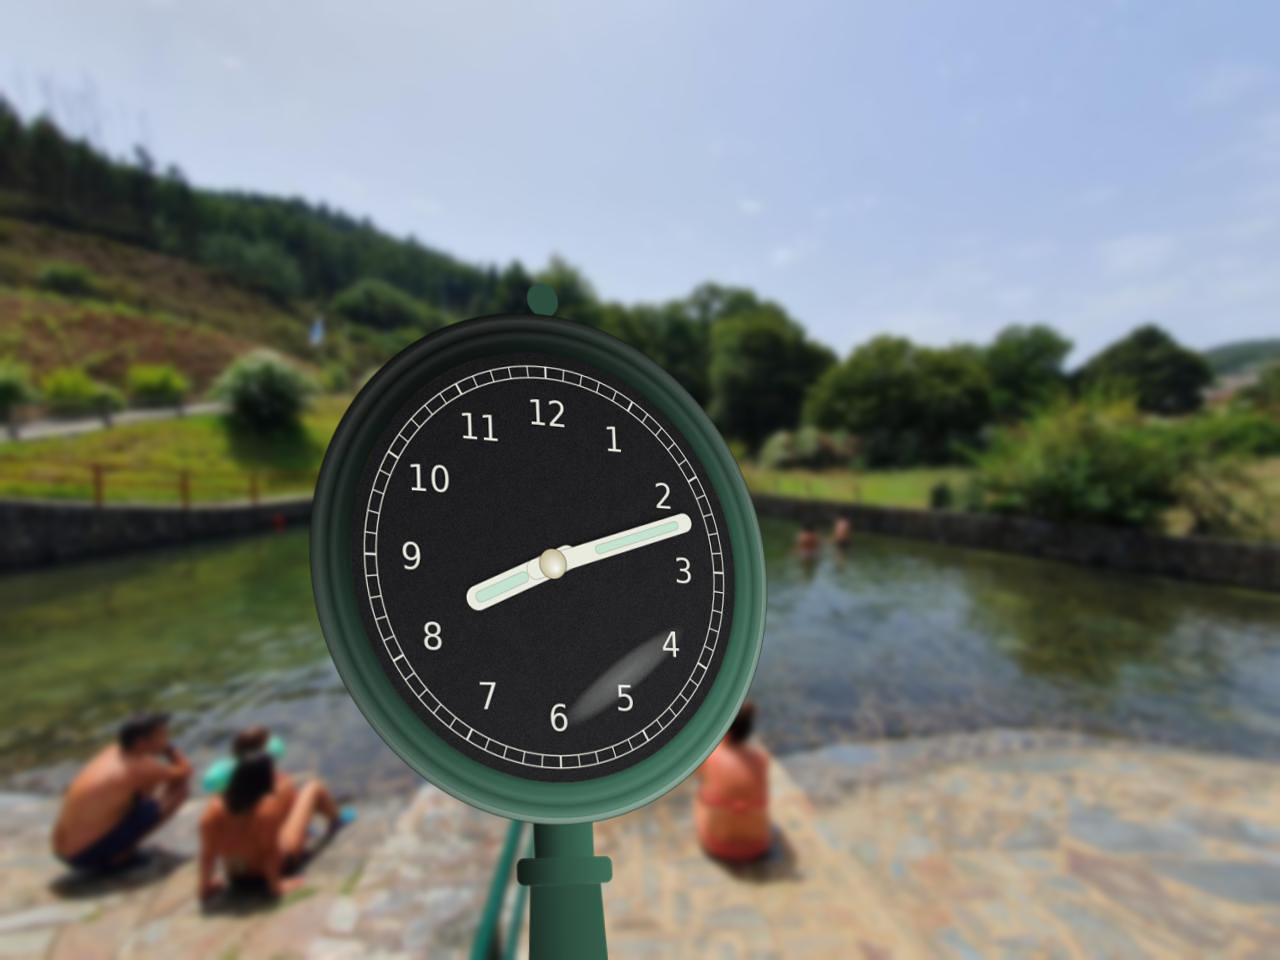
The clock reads h=8 m=12
